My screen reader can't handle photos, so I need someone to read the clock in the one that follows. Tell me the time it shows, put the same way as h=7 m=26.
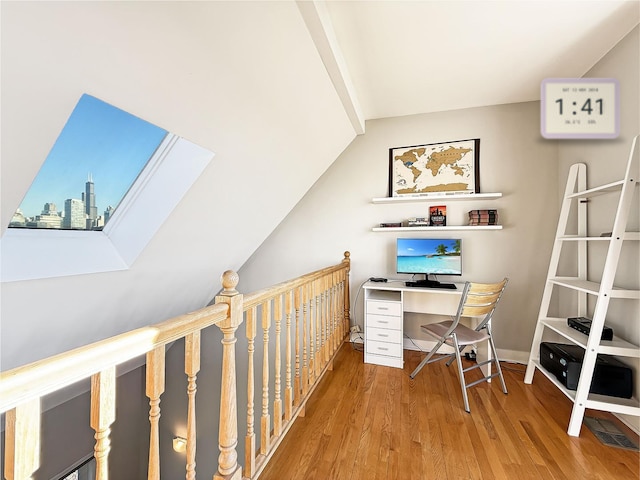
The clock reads h=1 m=41
